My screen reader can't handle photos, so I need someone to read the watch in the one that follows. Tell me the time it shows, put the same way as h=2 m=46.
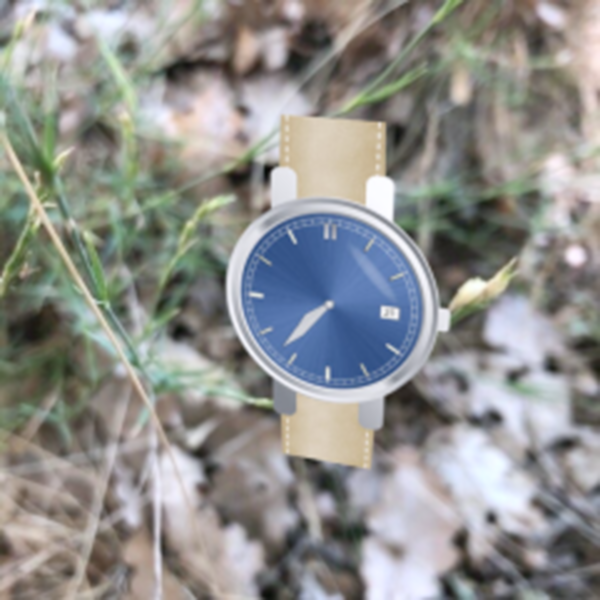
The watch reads h=7 m=37
